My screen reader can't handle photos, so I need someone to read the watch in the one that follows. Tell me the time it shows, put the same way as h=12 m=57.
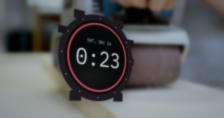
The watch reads h=0 m=23
